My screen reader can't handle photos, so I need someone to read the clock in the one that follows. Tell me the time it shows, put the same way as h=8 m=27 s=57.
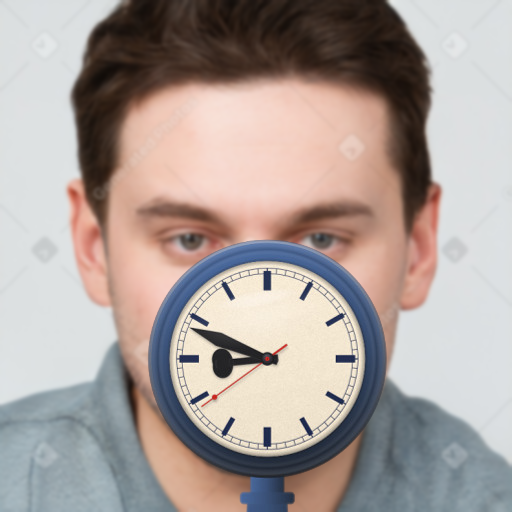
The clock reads h=8 m=48 s=39
